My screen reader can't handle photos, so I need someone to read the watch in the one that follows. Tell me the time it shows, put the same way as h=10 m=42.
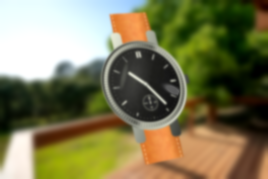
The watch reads h=10 m=24
